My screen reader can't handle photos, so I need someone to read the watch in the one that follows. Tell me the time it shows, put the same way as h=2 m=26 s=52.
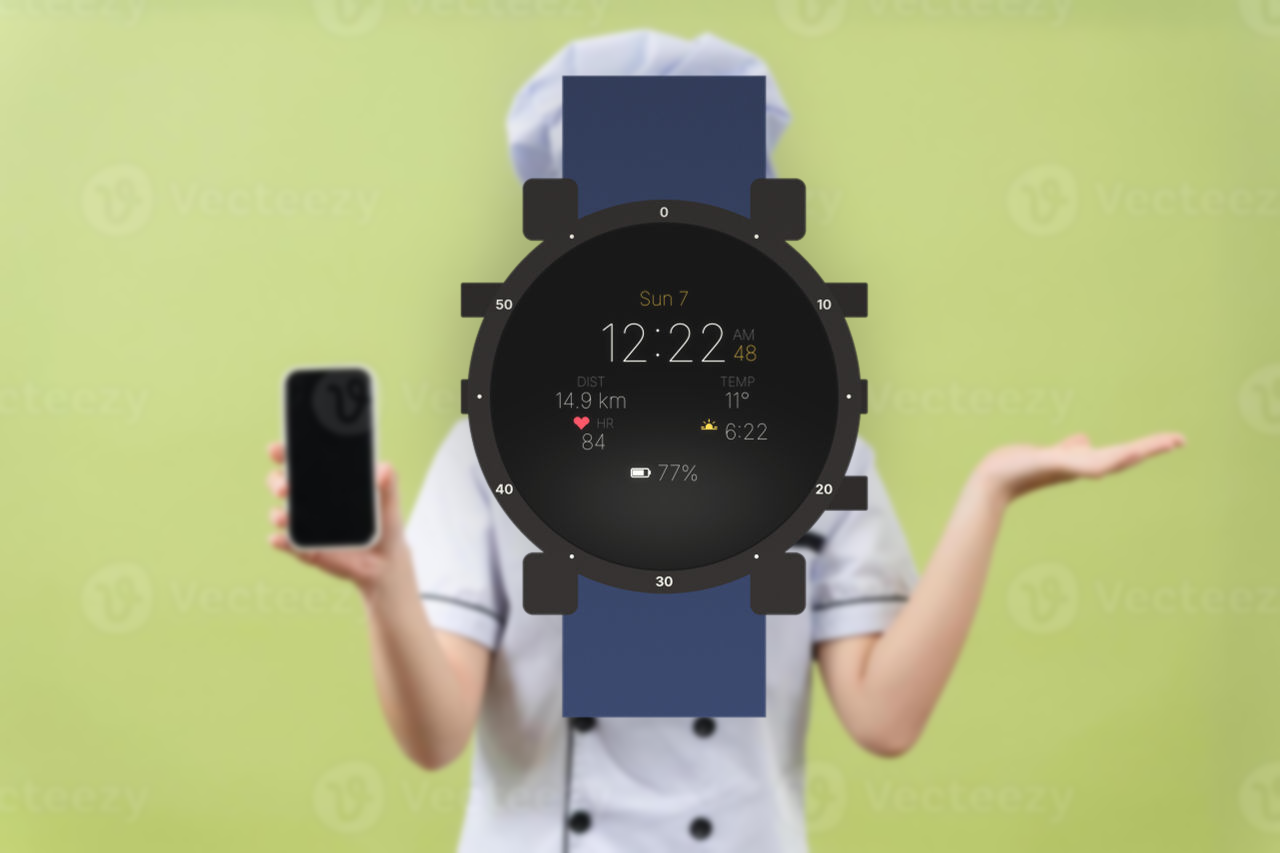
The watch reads h=12 m=22 s=48
